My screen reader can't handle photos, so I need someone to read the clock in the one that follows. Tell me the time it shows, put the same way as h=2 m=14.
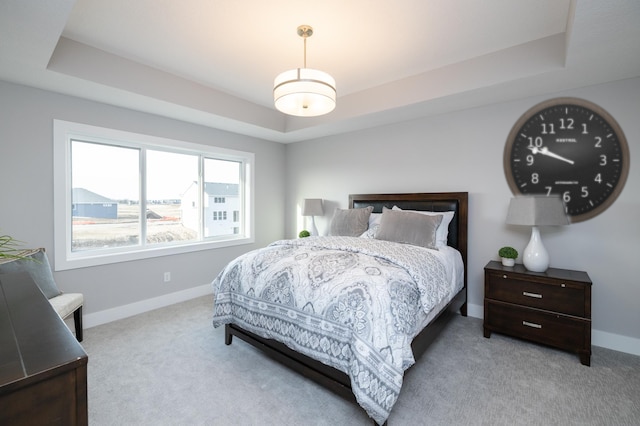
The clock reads h=9 m=48
